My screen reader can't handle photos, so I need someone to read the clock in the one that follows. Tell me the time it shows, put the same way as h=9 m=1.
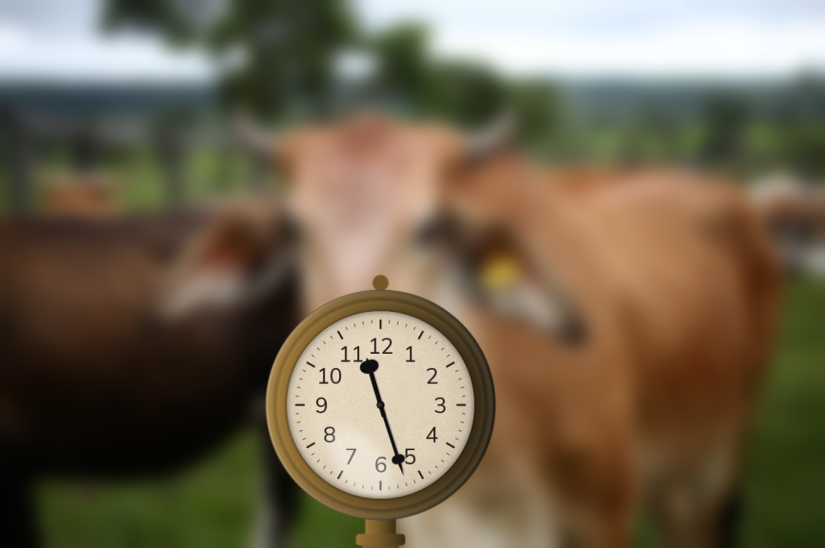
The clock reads h=11 m=27
